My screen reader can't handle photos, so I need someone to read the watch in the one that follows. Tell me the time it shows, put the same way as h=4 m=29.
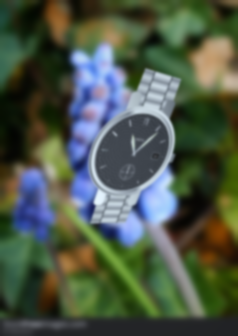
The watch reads h=11 m=6
